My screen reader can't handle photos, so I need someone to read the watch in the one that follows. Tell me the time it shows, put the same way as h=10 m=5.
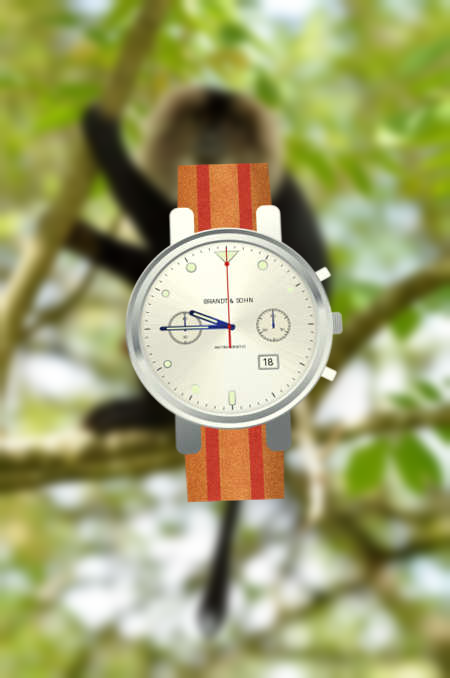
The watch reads h=9 m=45
